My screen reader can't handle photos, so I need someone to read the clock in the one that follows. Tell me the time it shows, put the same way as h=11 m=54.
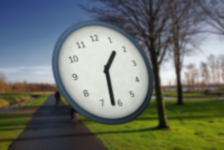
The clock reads h=1 m=32
